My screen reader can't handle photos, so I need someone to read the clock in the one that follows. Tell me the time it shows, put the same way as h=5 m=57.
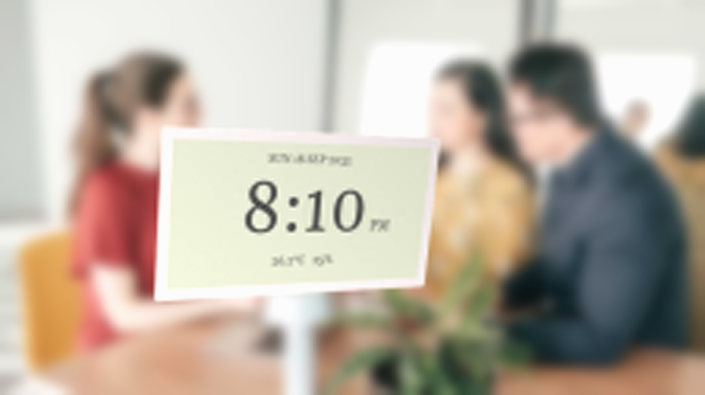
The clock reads h=8 m=10
